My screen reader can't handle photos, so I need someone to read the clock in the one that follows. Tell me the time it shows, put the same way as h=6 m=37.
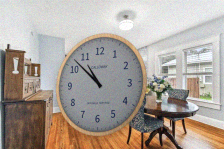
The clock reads h=10 m=52
